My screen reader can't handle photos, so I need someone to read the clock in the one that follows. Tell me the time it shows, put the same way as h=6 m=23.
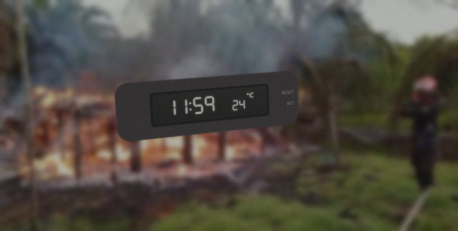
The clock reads h=11 m=59
